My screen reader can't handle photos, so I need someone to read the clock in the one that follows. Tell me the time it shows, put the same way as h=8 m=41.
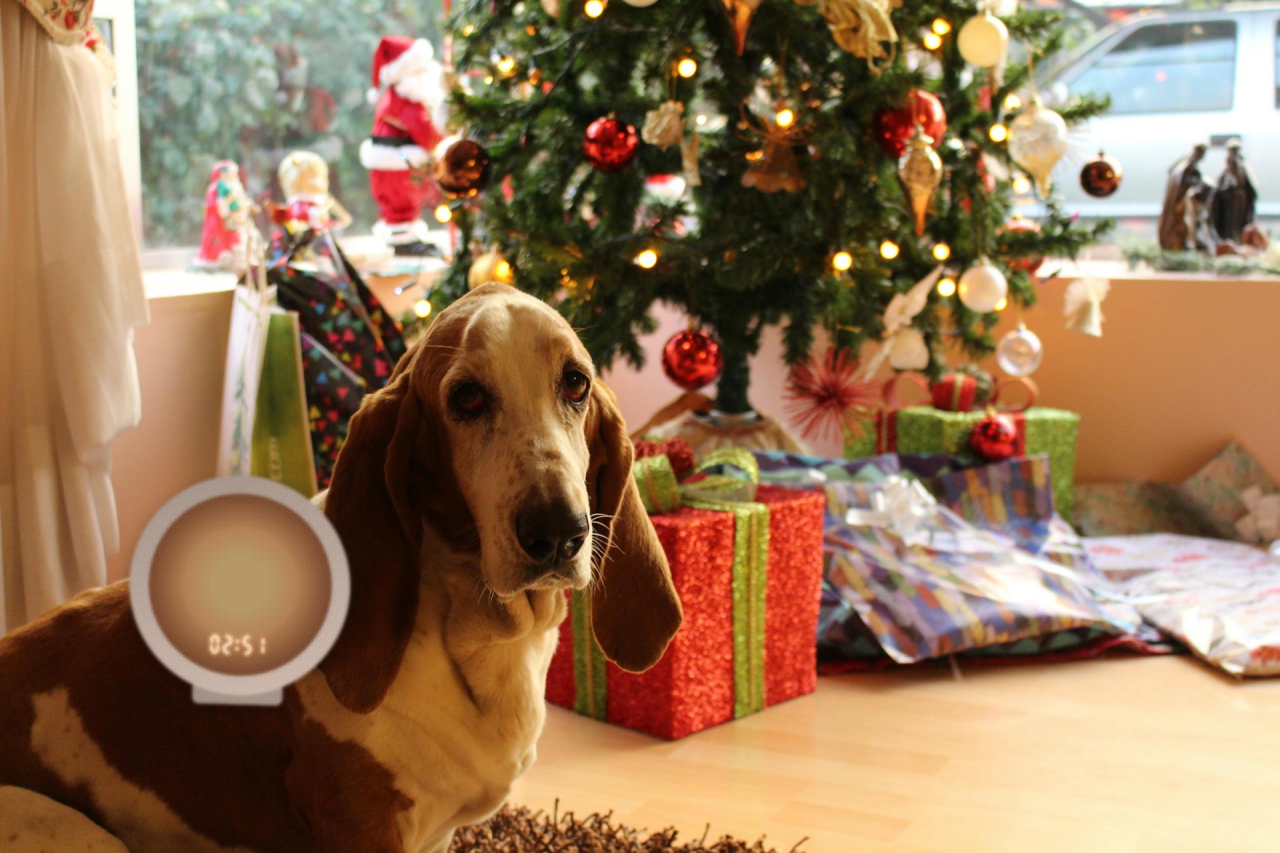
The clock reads h=2 m=51
